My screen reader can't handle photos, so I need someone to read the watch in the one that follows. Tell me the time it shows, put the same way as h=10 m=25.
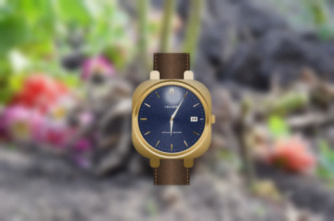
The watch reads h=6 m=5
